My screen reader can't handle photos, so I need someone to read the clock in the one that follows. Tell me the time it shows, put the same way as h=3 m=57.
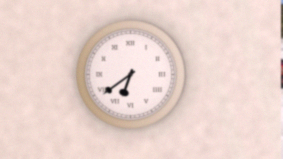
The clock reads h=6 m=39
